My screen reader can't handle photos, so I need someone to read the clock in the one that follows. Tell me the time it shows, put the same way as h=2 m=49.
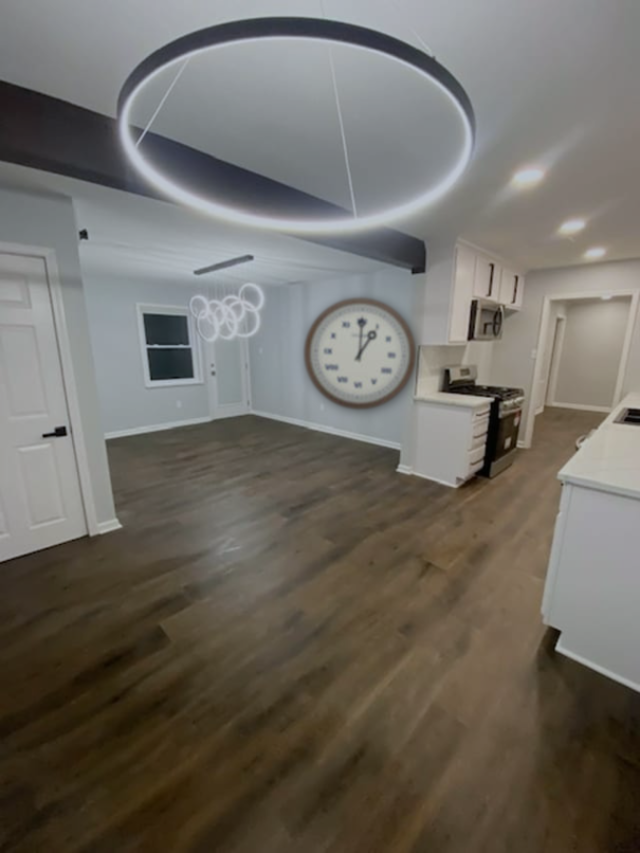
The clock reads h=1 m=0
